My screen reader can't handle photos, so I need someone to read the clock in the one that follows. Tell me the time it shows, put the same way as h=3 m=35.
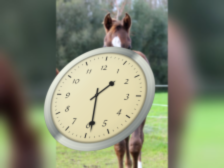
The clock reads h=1 m=29
